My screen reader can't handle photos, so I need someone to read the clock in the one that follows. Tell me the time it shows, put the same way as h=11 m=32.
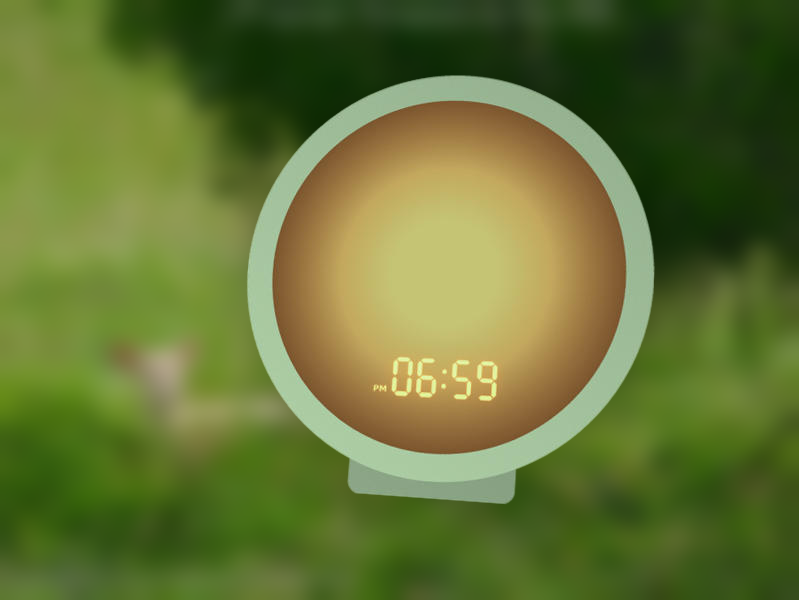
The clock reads h=6 m=59
